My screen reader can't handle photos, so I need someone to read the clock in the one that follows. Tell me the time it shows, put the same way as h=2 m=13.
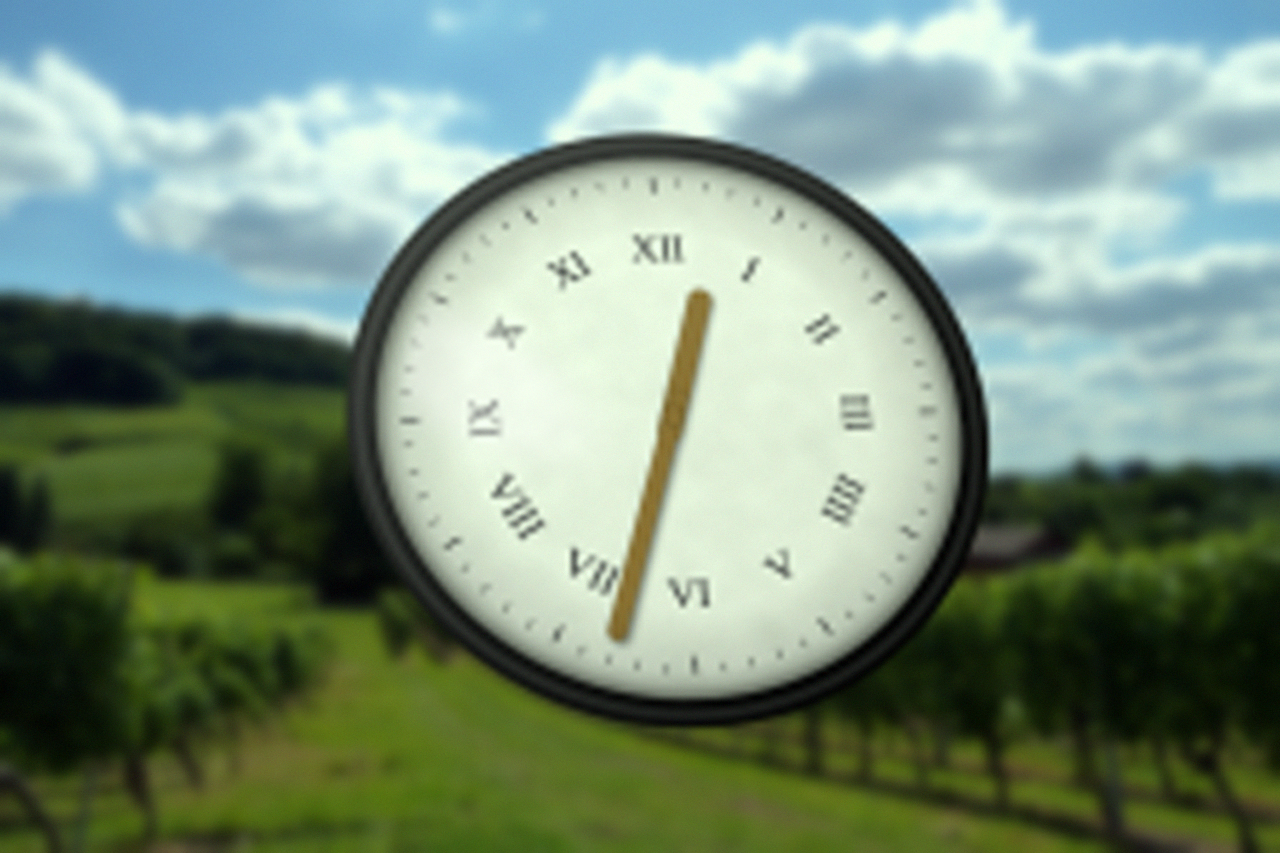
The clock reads h=12 m=33
